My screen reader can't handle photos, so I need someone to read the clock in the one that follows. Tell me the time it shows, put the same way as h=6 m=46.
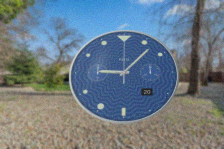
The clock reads h=9 m=7
